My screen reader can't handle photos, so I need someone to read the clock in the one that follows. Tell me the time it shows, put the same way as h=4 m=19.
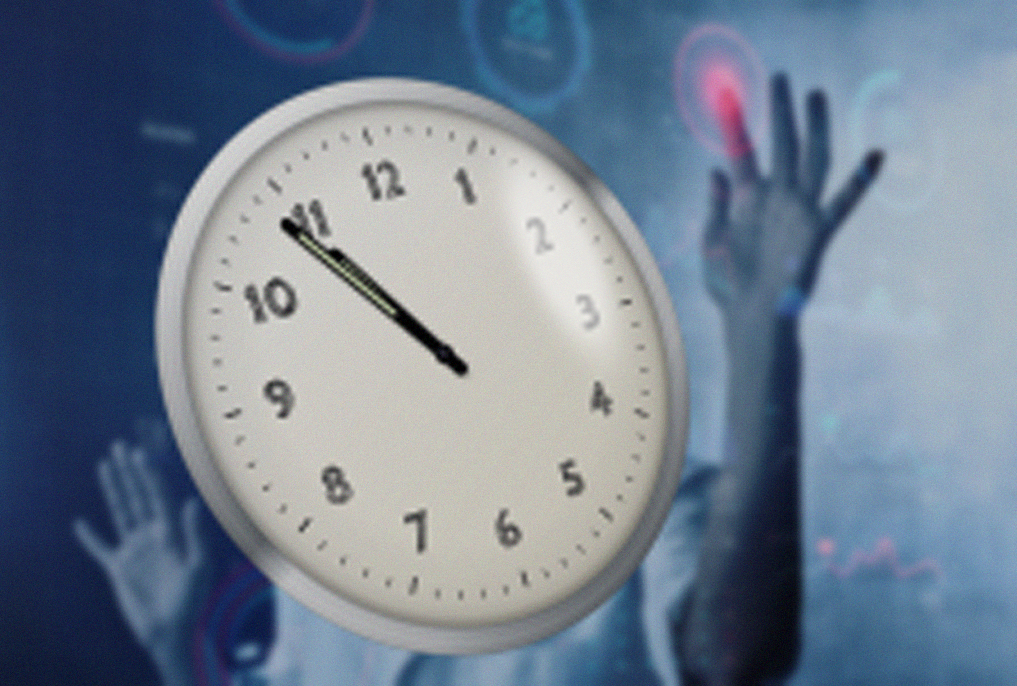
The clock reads h=10 m=54
